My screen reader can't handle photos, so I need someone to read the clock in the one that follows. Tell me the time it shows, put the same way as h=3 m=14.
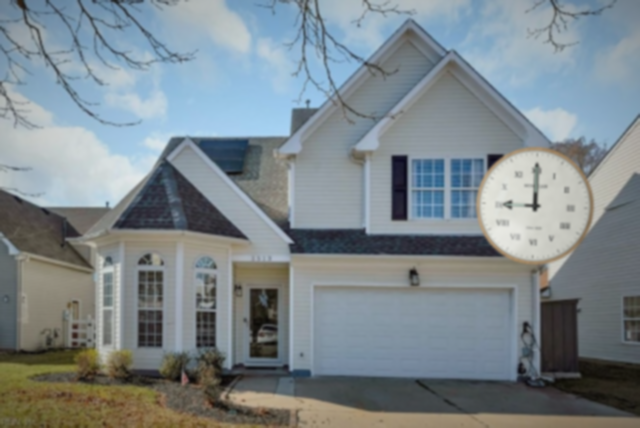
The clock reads h=9 m=0
